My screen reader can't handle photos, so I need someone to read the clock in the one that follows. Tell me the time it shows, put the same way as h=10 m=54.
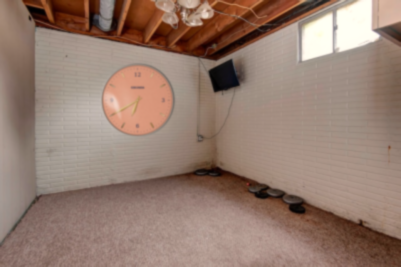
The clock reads h=6 m=40
